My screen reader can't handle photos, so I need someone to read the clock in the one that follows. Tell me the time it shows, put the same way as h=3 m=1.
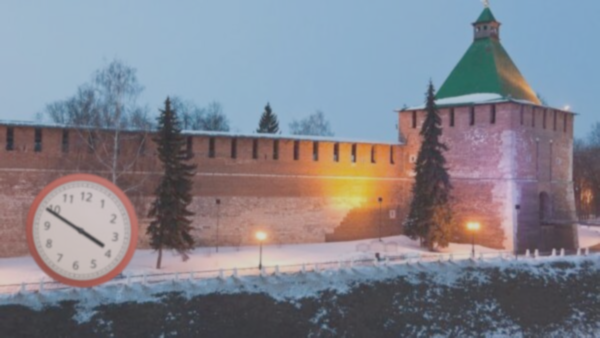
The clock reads h=3 m=49
